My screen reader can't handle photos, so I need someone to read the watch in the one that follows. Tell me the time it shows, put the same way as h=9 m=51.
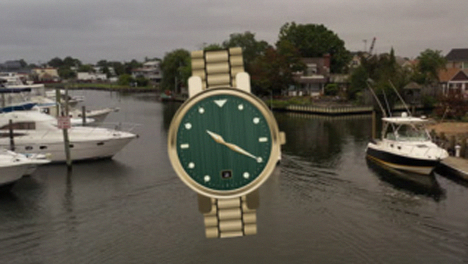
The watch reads h=10 m=20
